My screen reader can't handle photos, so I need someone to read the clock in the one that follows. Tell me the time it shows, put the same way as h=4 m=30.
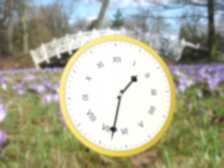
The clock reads h=1 m=33
